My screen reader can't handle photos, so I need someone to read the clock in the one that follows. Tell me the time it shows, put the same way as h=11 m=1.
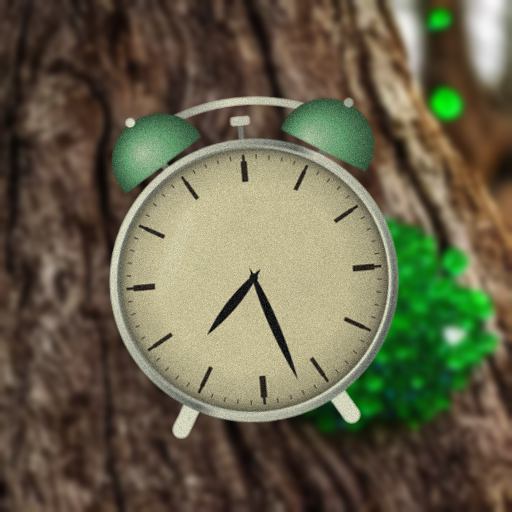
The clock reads h=7 m=27
